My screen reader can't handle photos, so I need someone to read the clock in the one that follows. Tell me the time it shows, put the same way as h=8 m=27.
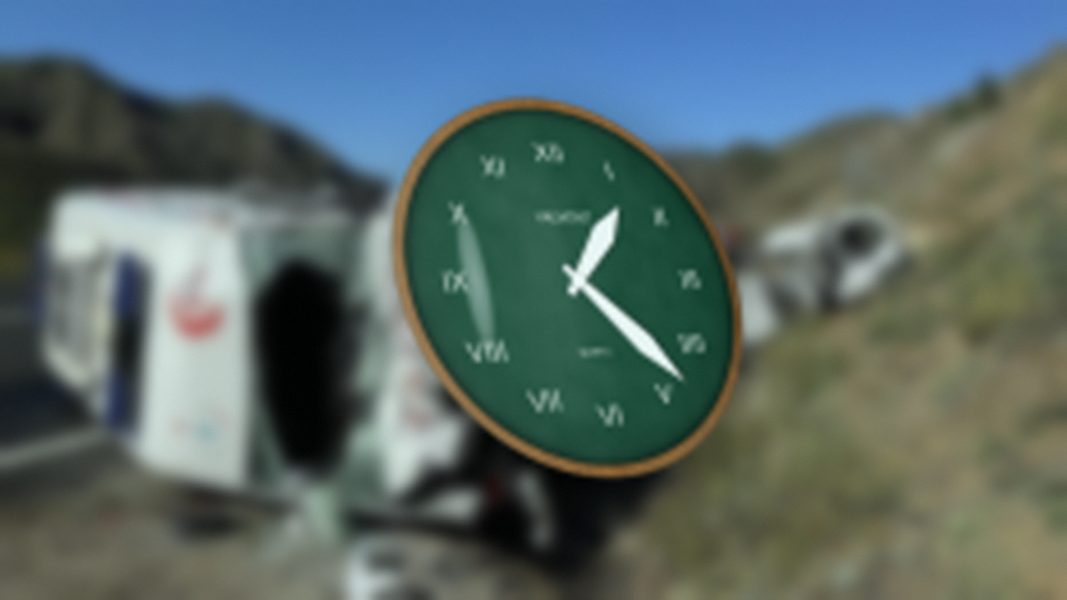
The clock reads h=1 m=23
